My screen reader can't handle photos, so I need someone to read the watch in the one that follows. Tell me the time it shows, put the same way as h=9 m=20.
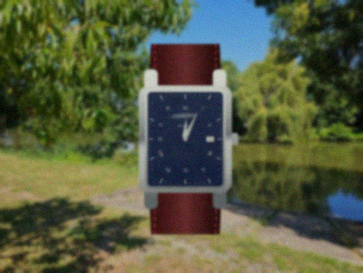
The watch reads h=12 m=4
